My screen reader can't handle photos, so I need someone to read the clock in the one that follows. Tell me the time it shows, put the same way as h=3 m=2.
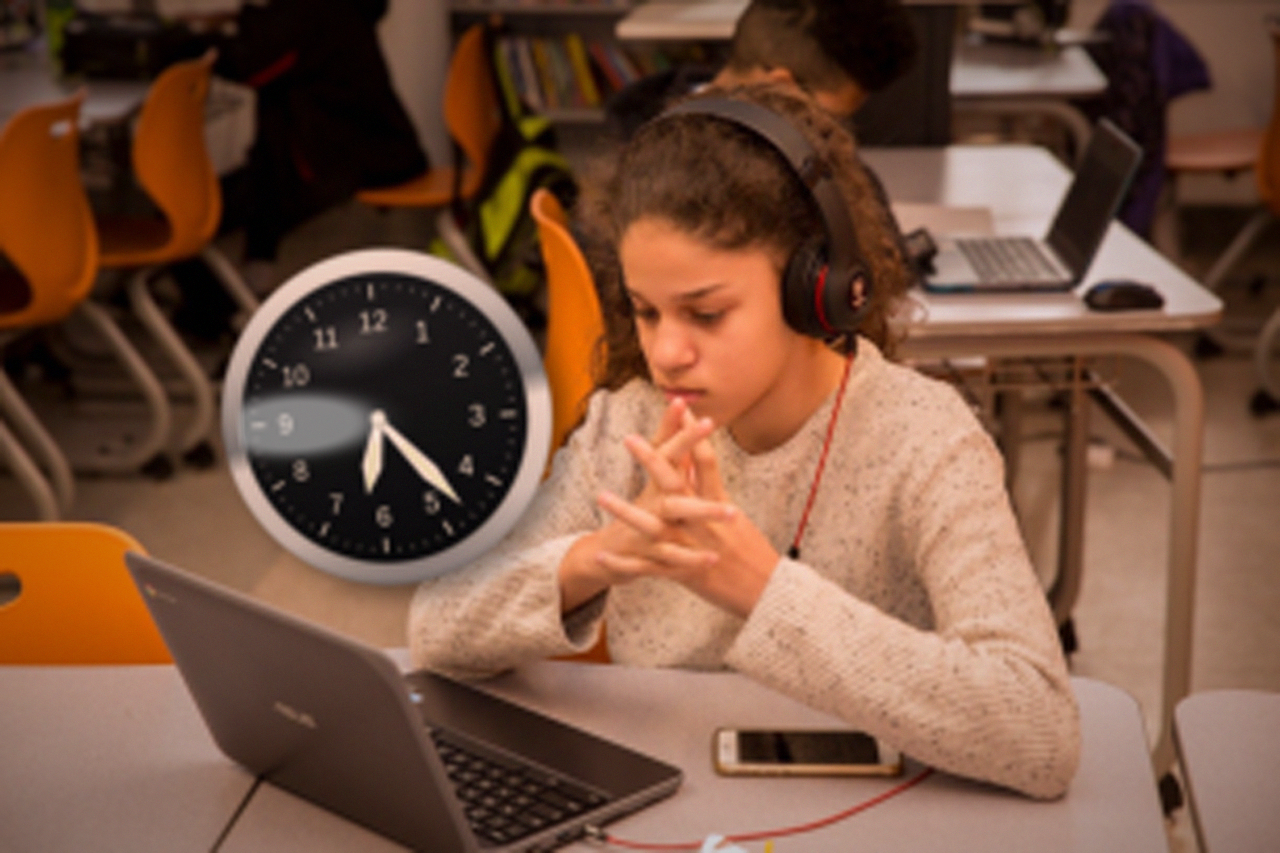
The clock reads h=6 m=23
